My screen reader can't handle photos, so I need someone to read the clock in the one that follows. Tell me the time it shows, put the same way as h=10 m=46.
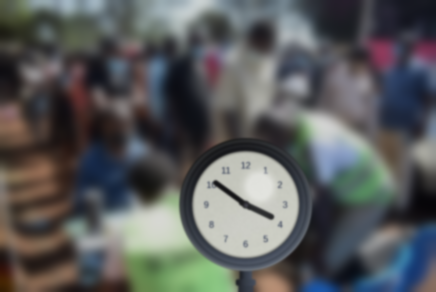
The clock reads h=3 m=51
